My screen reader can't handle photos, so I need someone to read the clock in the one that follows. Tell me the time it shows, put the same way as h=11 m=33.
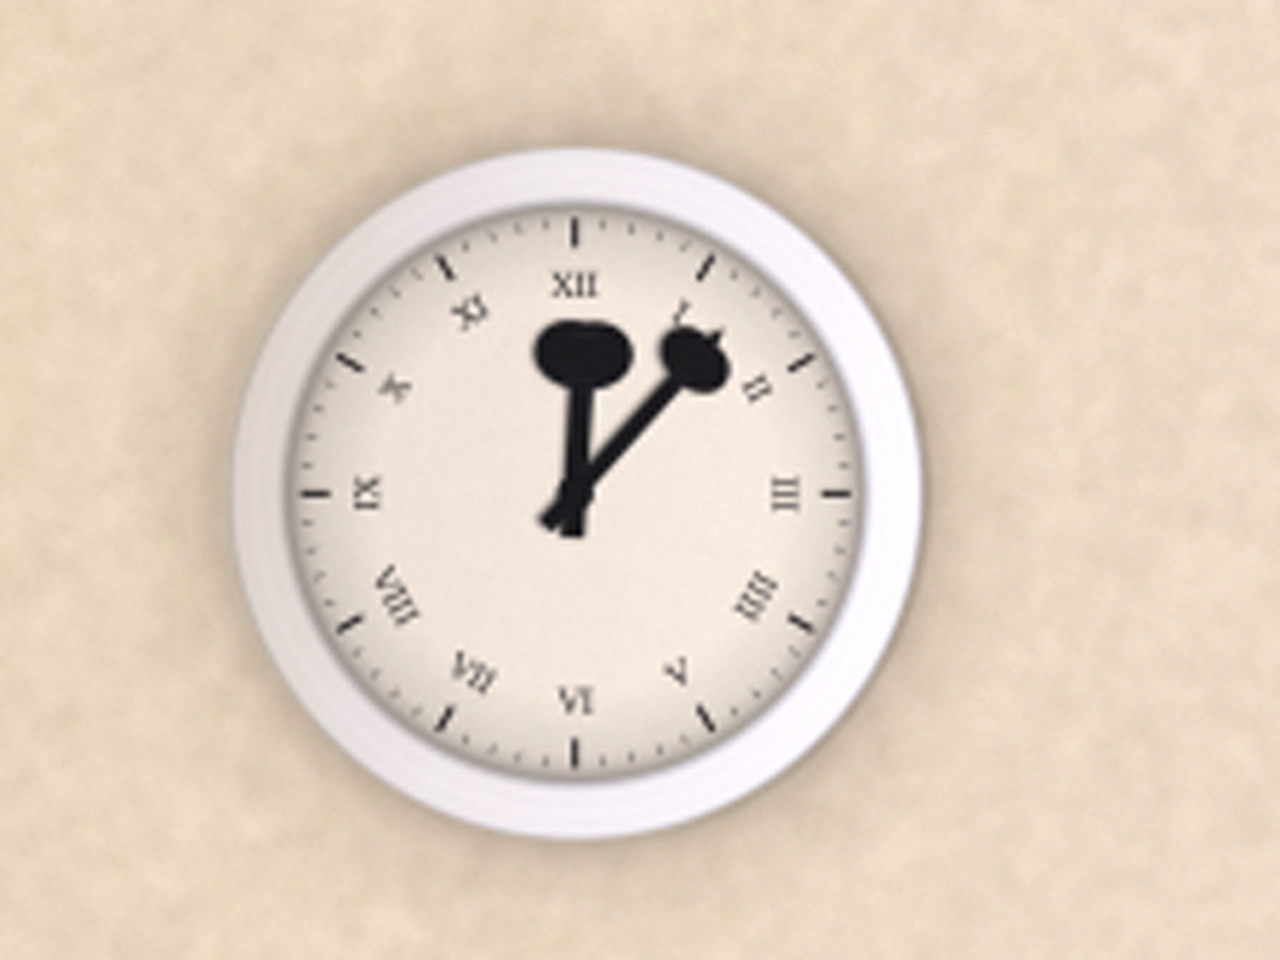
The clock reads h=12 m=7
